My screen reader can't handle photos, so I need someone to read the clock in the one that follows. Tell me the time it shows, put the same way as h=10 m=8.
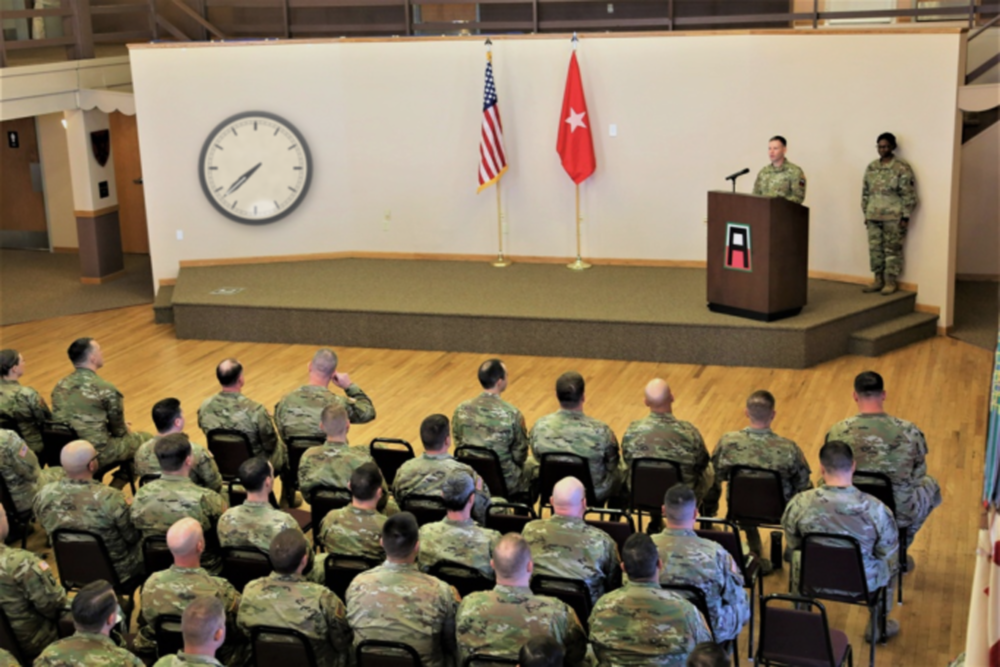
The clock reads h=7 m=38
